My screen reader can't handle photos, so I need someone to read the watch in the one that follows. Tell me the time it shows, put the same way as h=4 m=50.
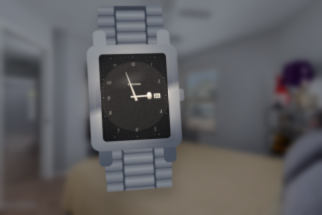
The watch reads h=2 m=57
